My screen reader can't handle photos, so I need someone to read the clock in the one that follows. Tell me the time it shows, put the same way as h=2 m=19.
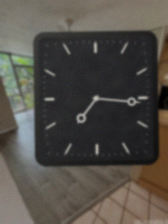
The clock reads h=7 m=16
